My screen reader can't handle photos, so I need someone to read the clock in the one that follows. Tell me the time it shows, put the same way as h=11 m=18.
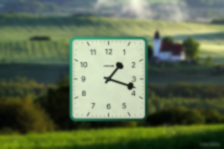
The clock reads h=1 m=18
